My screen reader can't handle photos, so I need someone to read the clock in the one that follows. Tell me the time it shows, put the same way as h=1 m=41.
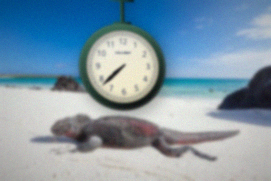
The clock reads h=7 m=38
